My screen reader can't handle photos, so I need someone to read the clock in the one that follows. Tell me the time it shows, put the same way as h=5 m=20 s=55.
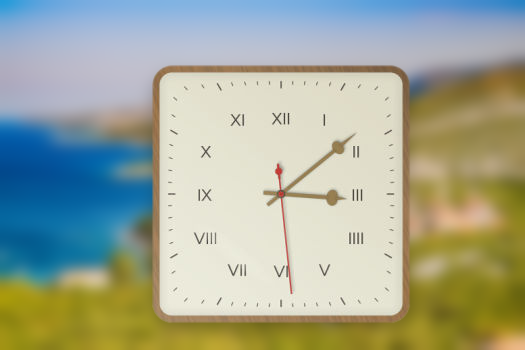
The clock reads h=3 m=8 s=29
